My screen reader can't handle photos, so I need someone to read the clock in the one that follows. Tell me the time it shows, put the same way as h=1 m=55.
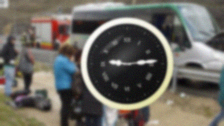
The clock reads h=9 m=14
